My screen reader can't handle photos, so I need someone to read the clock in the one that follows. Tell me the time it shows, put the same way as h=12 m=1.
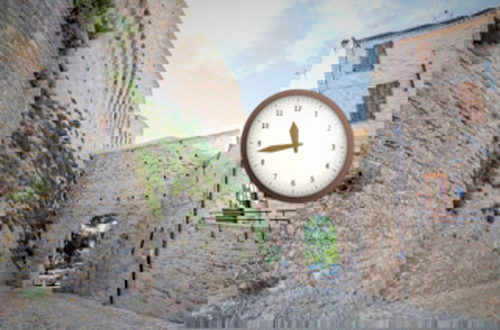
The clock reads h=11 m=43
